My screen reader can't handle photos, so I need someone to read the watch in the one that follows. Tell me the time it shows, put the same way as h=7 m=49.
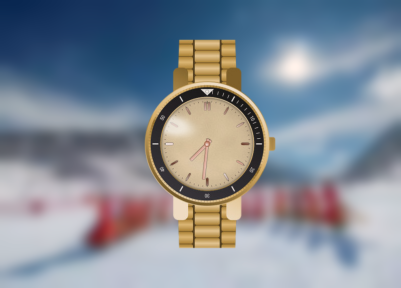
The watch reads h=7 m=31
